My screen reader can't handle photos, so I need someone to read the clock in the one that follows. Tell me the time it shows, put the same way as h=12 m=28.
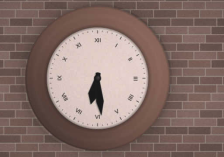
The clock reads h=6 m=29
